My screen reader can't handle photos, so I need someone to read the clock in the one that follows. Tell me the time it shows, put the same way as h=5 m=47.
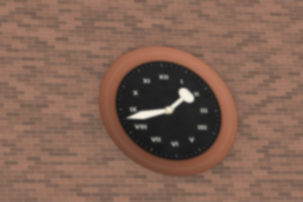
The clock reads h=1 m=43
